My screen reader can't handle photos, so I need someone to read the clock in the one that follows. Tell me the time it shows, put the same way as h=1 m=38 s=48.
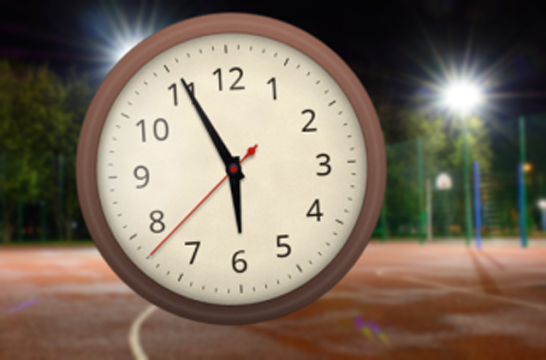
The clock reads h=5 m=55 s=38
